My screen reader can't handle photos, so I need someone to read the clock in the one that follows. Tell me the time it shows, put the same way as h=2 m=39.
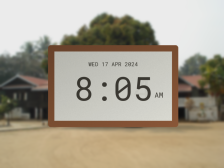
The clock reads h=8 m=5
